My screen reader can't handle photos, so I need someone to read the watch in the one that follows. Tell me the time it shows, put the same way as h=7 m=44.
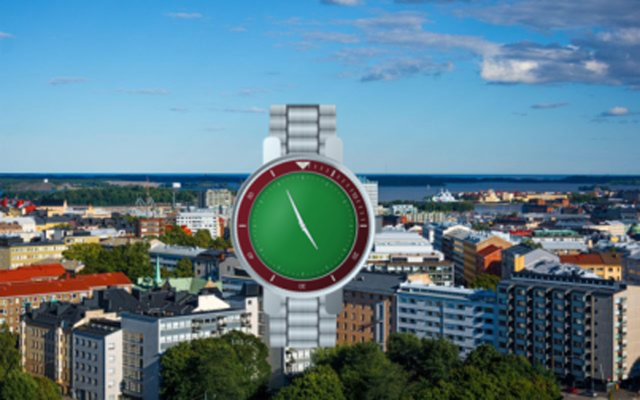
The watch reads h=4 m=56
